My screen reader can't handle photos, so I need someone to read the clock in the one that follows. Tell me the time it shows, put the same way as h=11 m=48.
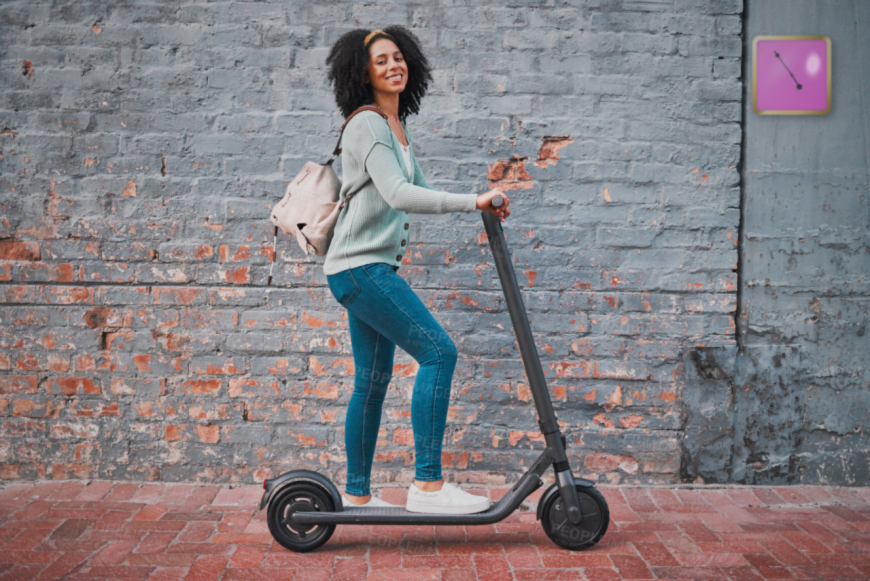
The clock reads h=4 m=54
